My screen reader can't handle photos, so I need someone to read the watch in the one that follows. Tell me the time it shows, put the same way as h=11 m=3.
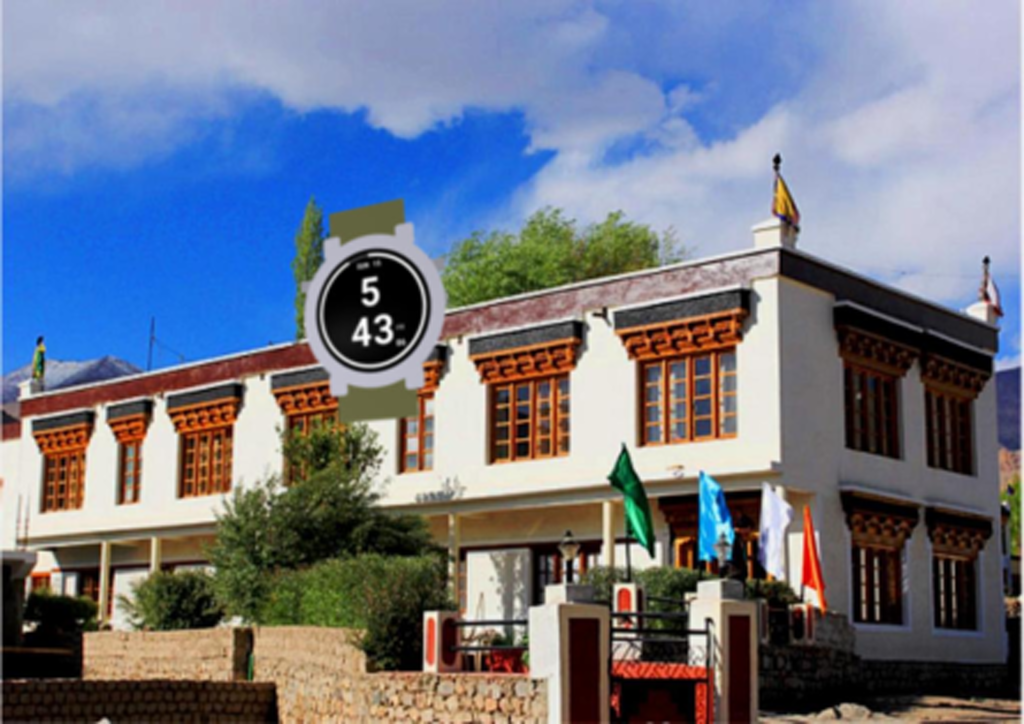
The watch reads h=5 m=43
